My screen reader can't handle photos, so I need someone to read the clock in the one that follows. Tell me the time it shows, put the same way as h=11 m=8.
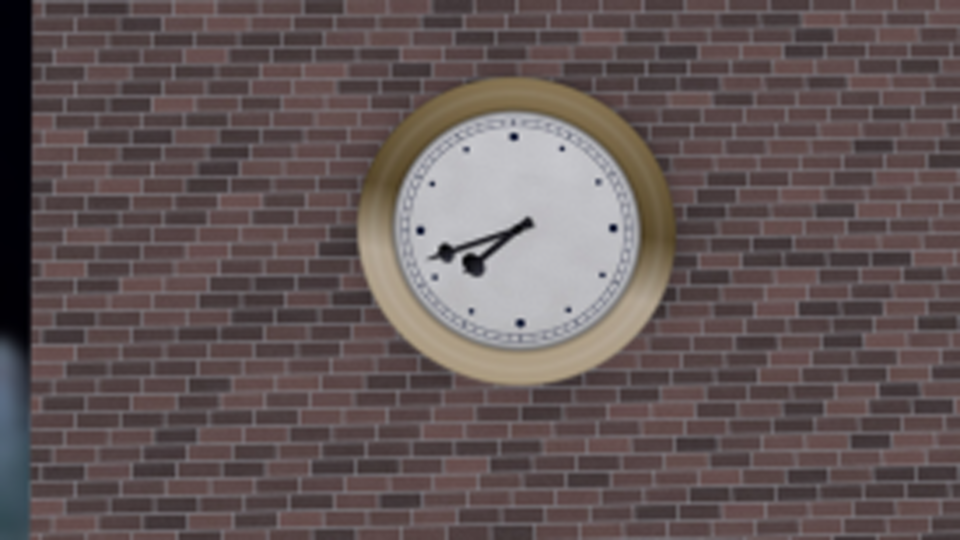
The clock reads h=7 m=42
